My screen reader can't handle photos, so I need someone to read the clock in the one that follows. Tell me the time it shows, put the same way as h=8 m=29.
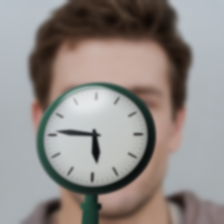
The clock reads h=5 m=46
